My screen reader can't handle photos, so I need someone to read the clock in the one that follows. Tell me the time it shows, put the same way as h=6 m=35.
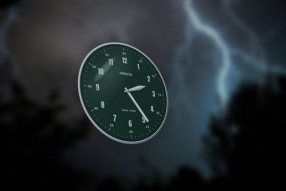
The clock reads h=2 m=24
